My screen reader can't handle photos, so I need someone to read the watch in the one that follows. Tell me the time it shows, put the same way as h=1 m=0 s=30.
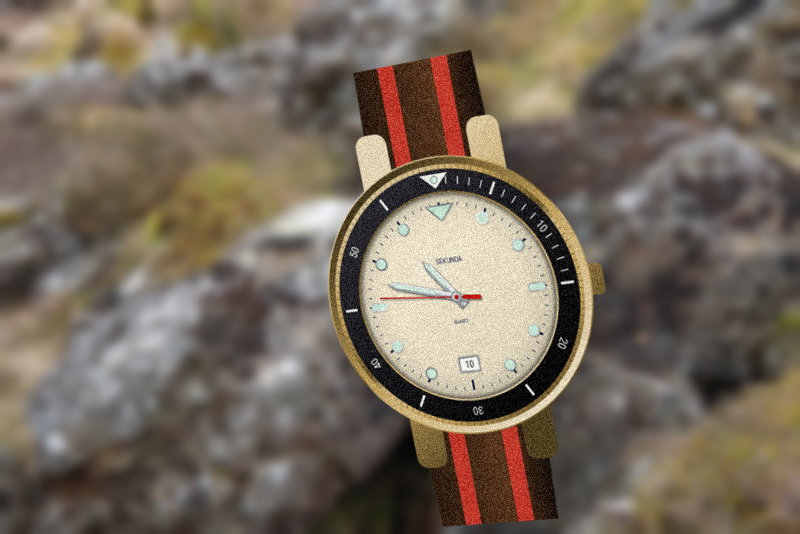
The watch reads h=10 m=47 s=46
